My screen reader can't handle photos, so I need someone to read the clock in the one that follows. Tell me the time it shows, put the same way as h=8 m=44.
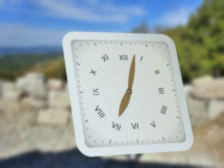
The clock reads h=7 m=3
